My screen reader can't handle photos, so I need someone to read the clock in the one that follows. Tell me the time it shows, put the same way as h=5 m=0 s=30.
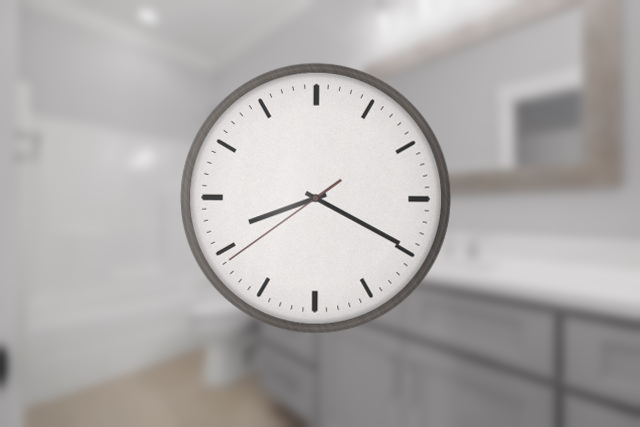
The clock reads h=8 m=19 s=39
